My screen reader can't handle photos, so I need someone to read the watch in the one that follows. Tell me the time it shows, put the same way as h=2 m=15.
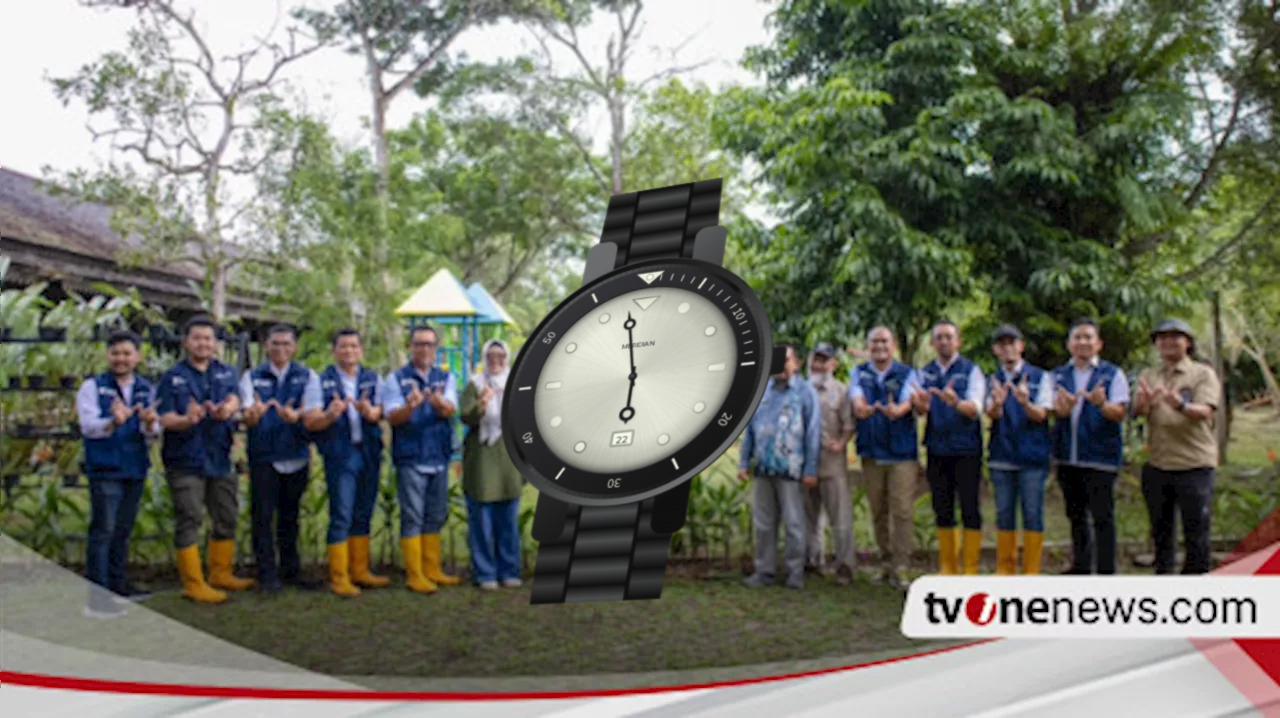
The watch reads h=5 m=58
